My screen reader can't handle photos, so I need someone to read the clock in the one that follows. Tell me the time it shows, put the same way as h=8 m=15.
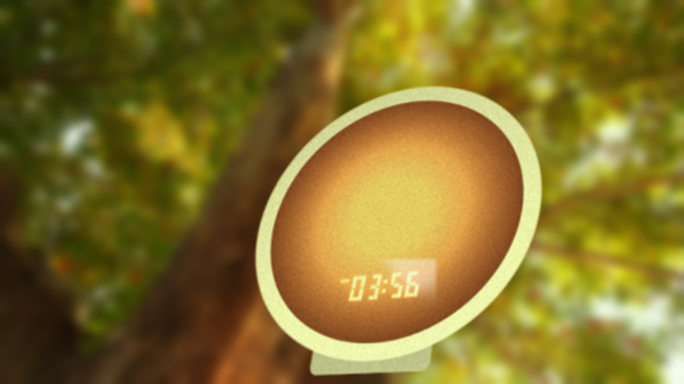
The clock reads h=3 m=56
